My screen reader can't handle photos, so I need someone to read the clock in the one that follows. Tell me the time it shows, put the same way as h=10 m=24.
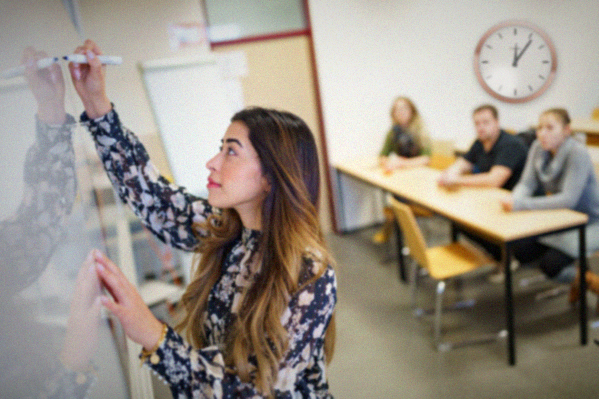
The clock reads h=12 m=6
